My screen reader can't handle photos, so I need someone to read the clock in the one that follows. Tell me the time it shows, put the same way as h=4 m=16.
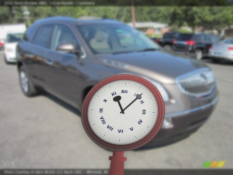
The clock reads h=11 m=7
